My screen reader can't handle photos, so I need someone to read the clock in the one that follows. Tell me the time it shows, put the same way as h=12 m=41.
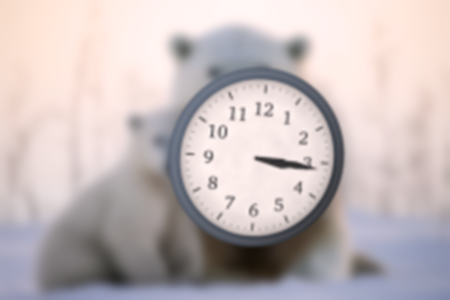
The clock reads h=3 m=16
